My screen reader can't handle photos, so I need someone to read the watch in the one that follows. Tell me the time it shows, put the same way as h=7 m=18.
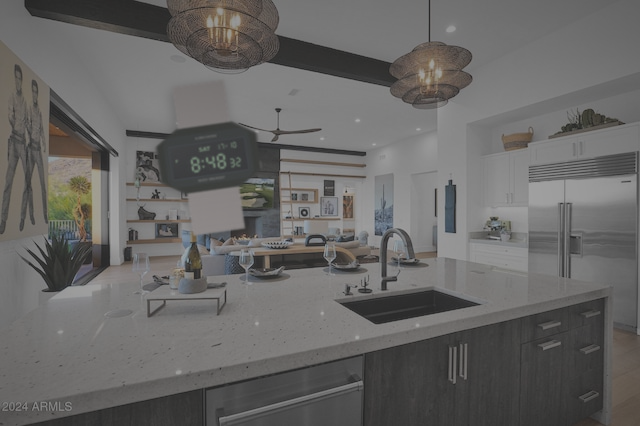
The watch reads h=8 m=48
